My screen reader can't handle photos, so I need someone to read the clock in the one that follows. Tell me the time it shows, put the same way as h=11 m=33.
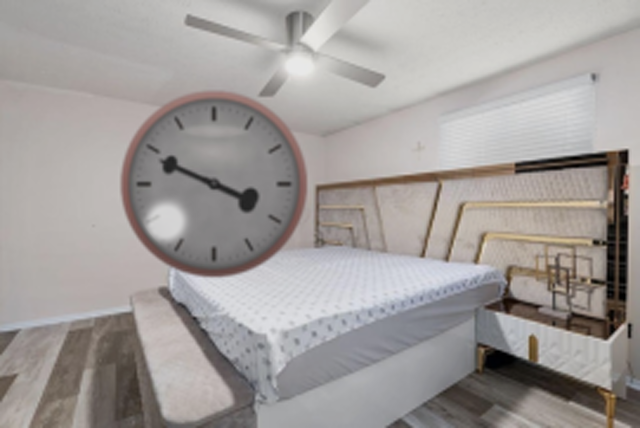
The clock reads h=3 m=49
